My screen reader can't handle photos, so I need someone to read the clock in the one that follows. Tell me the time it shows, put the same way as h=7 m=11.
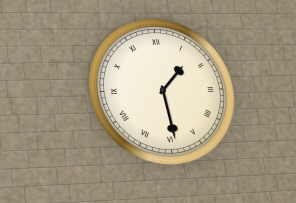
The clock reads h=1 m=29
